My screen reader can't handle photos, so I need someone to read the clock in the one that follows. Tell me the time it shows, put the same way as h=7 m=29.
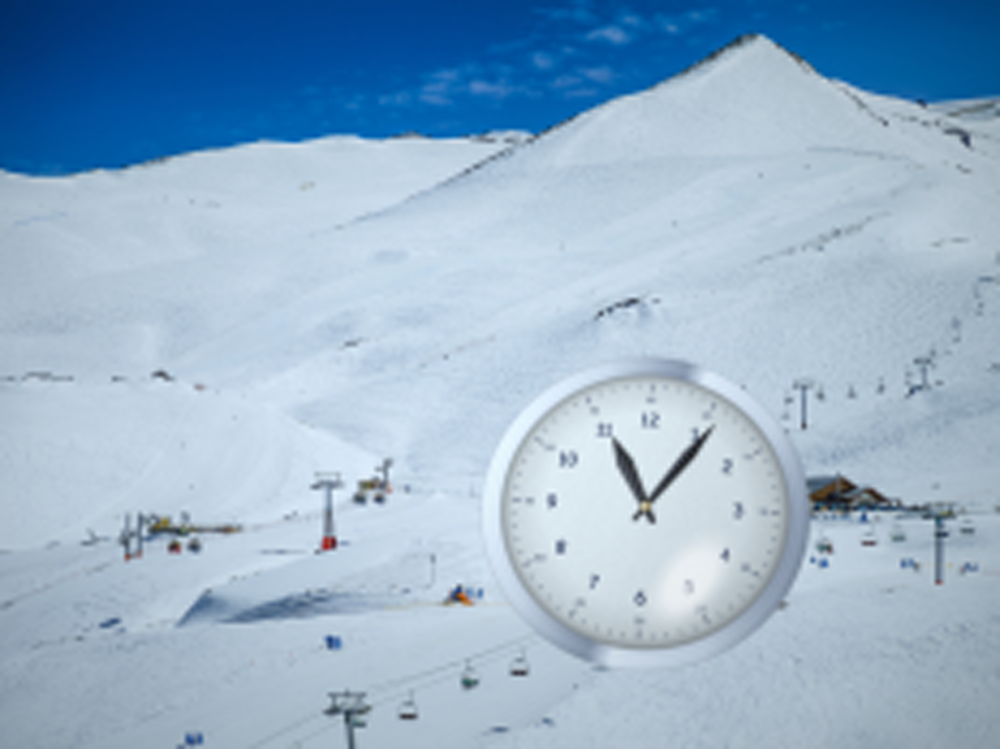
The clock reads h=11 m=6
